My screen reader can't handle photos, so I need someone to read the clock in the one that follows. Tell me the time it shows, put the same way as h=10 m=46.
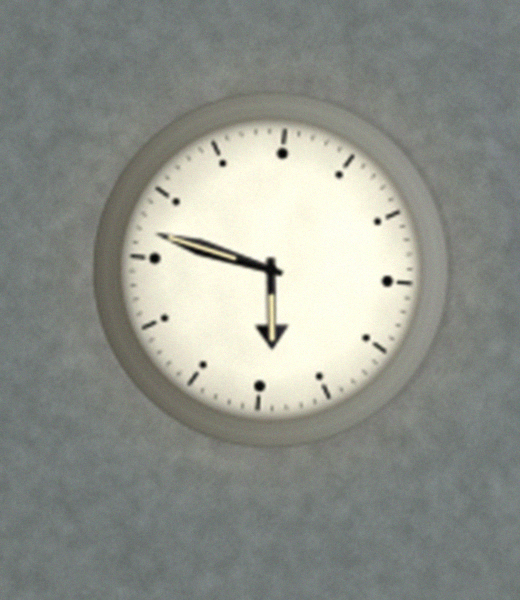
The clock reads h=5 m=47
